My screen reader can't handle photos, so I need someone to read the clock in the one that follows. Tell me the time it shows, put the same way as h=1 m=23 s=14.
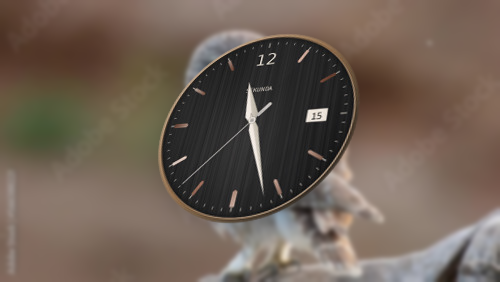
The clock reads h=11 m=26 s=37
